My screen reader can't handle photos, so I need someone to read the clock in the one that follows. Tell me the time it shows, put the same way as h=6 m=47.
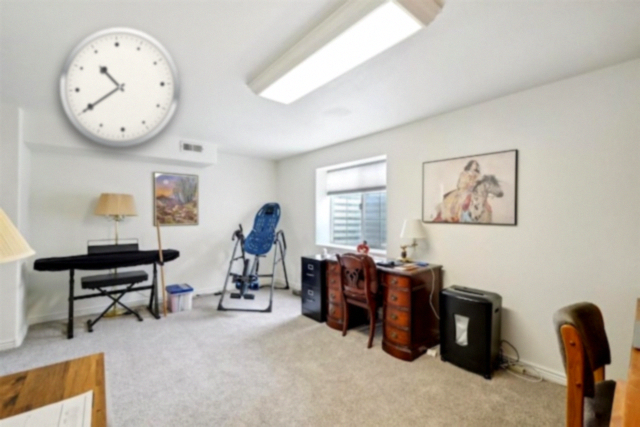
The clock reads h=10 m=40
